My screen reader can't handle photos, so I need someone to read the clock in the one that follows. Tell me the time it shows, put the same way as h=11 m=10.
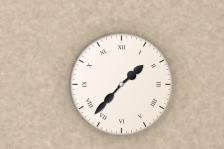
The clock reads h=1 m=37
